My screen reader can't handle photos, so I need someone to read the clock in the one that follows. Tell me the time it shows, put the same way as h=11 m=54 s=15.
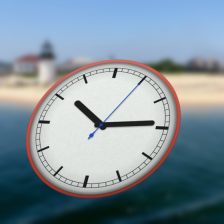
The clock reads h=10 m=14 s=5
